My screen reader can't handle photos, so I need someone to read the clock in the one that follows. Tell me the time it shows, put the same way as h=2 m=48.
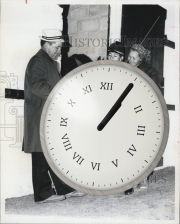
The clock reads h=1 m=5
